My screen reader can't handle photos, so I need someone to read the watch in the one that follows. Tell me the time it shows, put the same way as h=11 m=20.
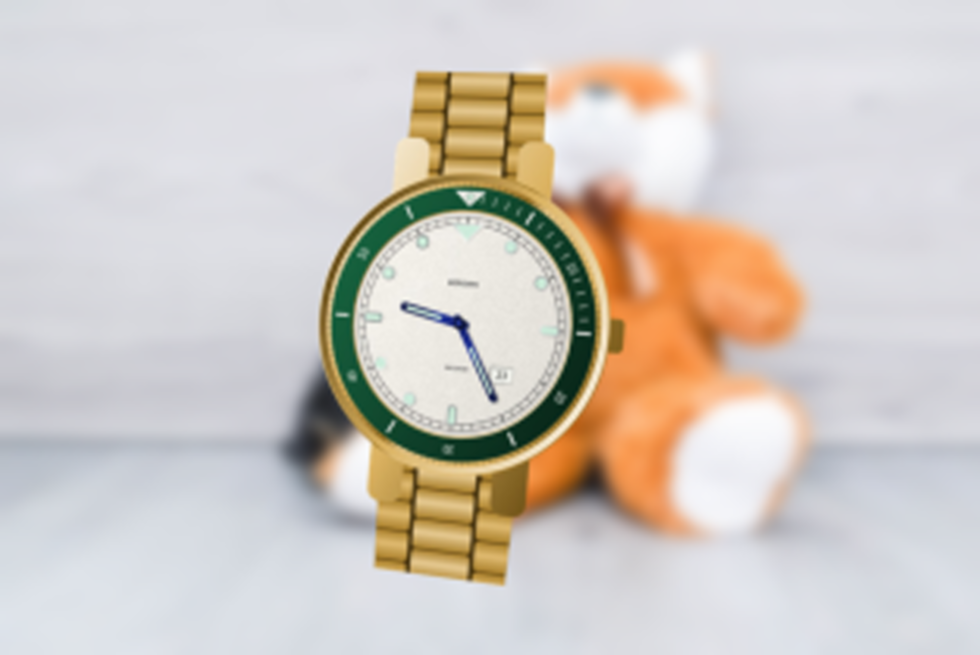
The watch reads h=9 m=25
